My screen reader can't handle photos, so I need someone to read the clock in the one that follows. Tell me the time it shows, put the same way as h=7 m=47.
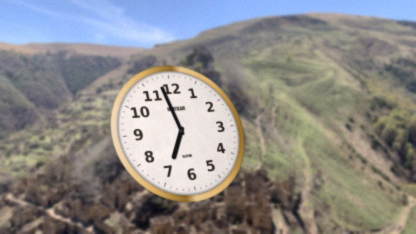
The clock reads h=6 m=58
